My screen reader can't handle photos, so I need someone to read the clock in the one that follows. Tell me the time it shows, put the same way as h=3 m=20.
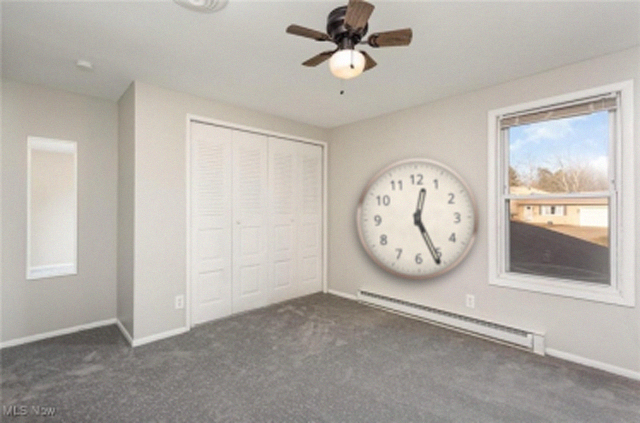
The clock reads h=12 m=26
